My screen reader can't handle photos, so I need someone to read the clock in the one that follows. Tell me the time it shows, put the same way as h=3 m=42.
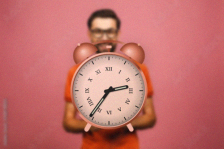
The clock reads h=2 m=36
